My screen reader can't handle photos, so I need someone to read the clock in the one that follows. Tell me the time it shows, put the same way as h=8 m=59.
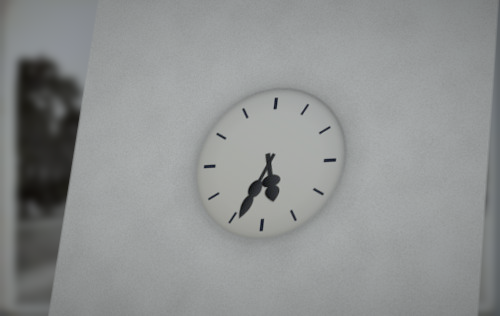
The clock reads h=5 m=34
